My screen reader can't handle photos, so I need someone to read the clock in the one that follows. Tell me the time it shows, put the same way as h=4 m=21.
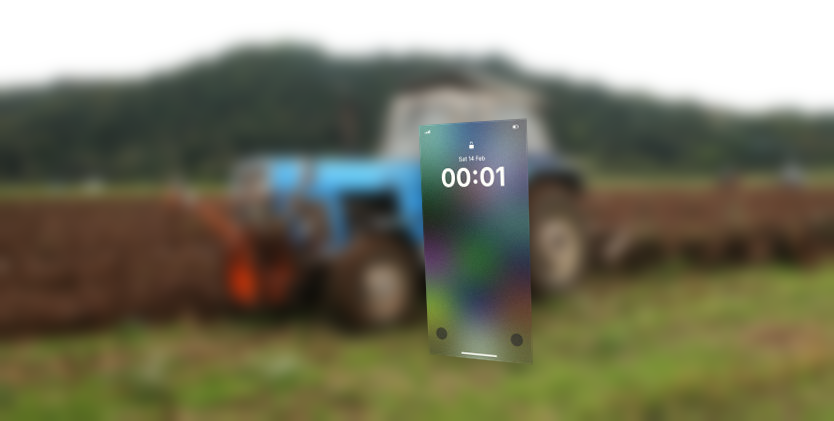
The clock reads h=0 m=1
